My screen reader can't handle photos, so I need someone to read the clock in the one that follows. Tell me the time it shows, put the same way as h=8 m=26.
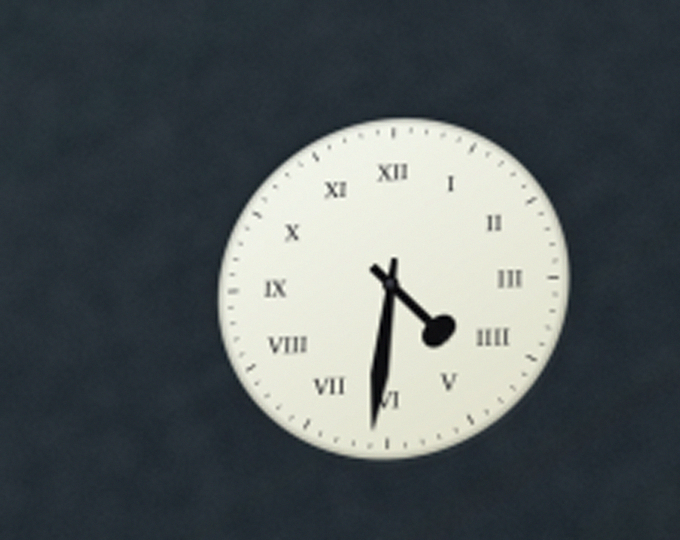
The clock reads h=4 m=31
